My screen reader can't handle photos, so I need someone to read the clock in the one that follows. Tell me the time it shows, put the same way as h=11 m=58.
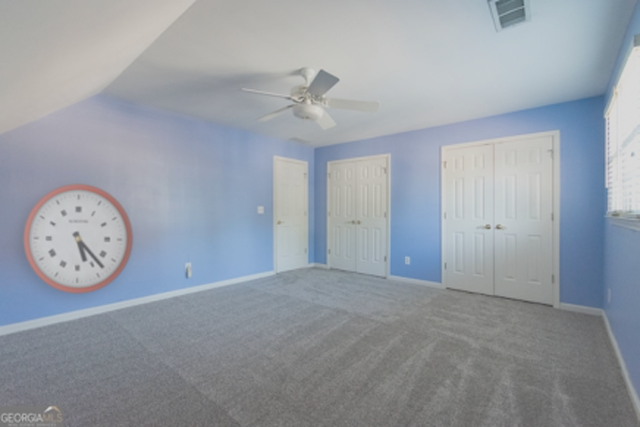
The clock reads h=5 m=23
